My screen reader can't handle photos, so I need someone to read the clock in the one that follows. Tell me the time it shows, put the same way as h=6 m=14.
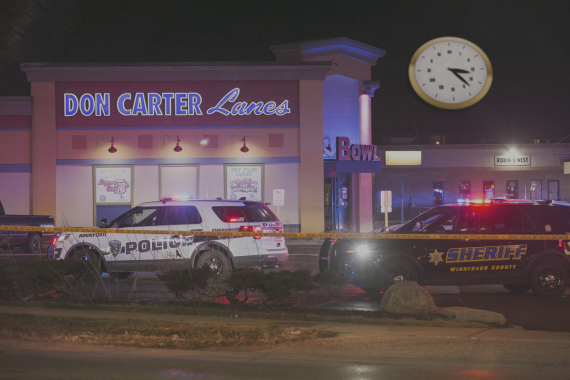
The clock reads h=3 m=23
